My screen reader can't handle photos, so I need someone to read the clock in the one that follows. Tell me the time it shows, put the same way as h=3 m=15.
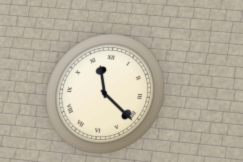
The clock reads h=11 m=21
